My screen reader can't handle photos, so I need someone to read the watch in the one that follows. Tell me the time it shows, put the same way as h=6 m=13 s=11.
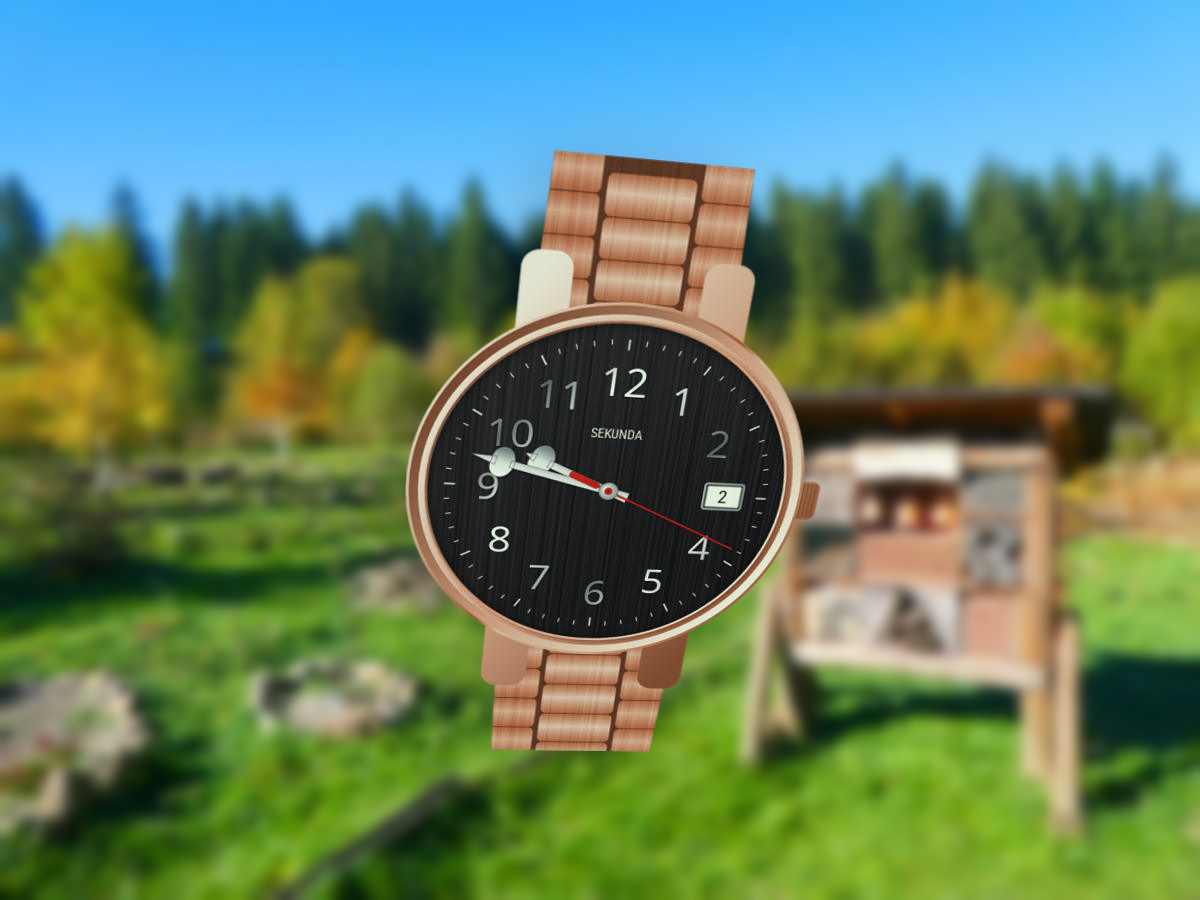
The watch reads h=9 m=47 s=19
